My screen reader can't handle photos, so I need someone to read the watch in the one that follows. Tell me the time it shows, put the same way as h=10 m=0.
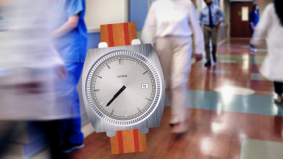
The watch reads h=7 m=38
